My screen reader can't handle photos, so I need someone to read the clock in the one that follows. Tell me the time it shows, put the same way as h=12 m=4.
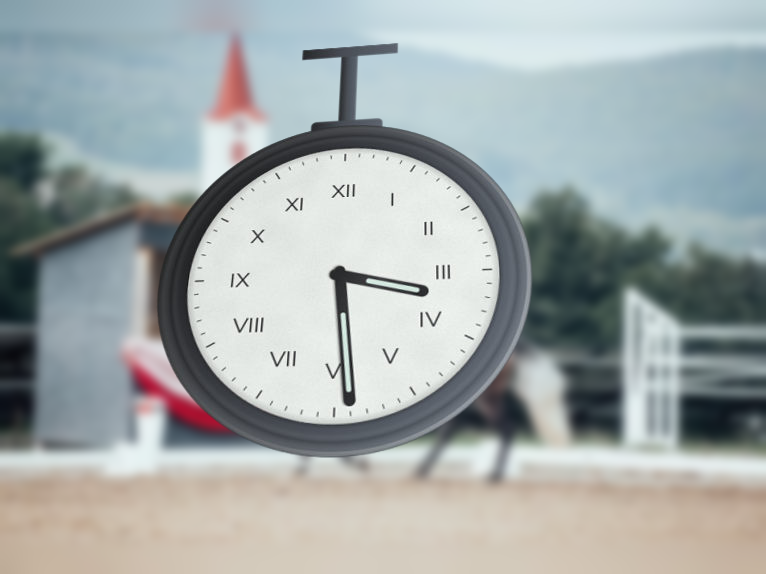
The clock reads h=3 m=29
